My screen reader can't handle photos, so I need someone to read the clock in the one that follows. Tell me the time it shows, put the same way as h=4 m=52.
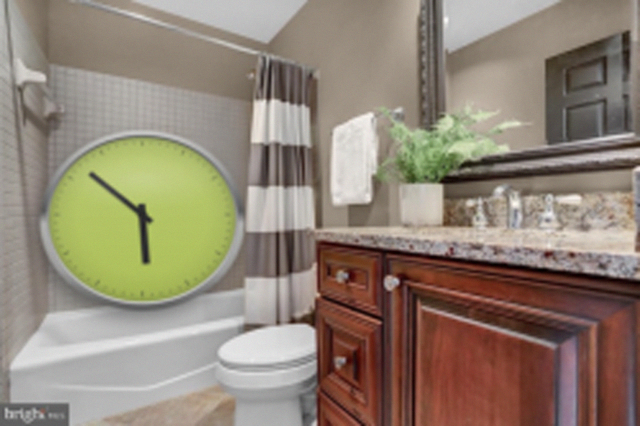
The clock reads h=5 m=52
